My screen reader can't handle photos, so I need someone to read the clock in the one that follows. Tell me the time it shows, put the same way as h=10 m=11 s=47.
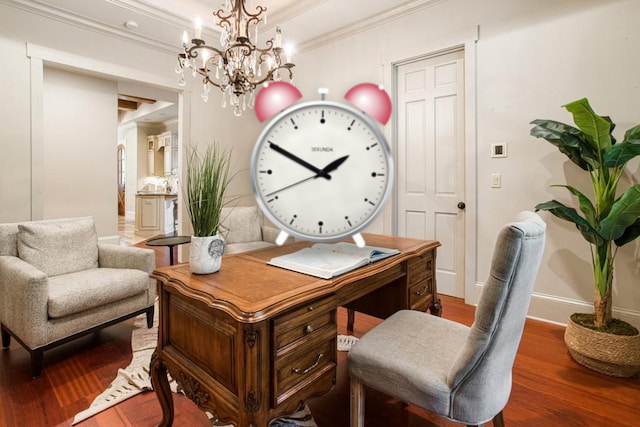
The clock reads h=1 m=49 s=41
